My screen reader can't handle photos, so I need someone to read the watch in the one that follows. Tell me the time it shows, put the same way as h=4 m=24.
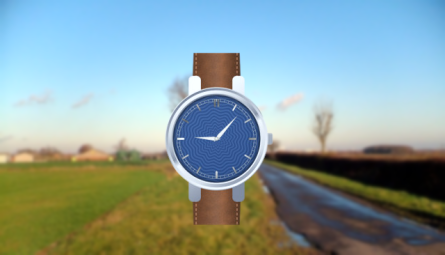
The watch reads h=9 m=7
